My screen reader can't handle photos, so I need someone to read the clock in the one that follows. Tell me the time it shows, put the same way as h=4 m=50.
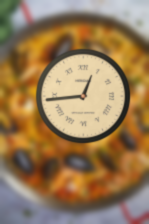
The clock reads h=12 m=44
